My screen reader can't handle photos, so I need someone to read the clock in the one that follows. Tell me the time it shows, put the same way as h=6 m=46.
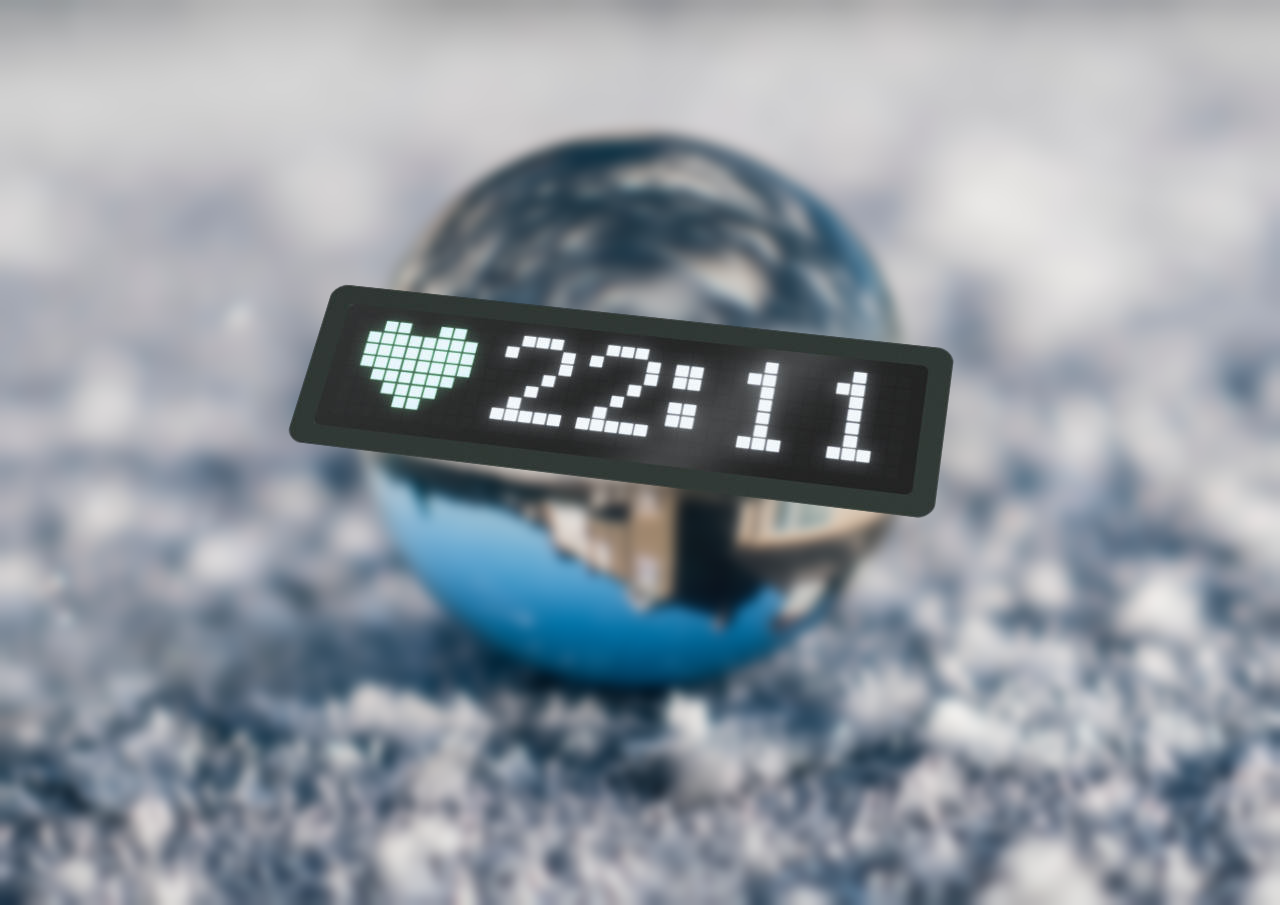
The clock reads h=22 m=11
